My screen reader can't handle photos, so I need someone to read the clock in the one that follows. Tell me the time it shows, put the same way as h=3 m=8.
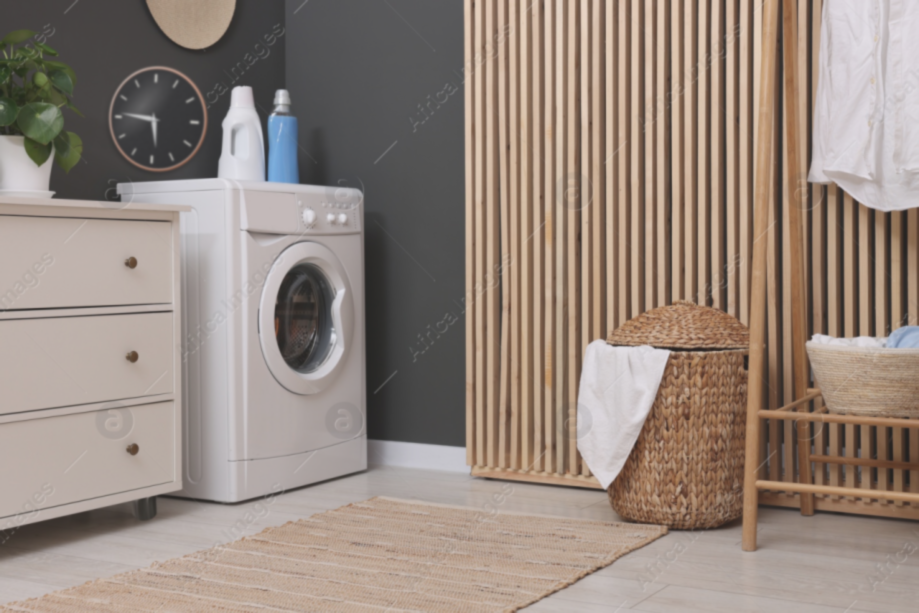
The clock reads h=5 m=46
